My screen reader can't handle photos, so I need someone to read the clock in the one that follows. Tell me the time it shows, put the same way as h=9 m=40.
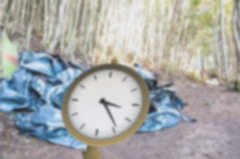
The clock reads h=3 m=24
